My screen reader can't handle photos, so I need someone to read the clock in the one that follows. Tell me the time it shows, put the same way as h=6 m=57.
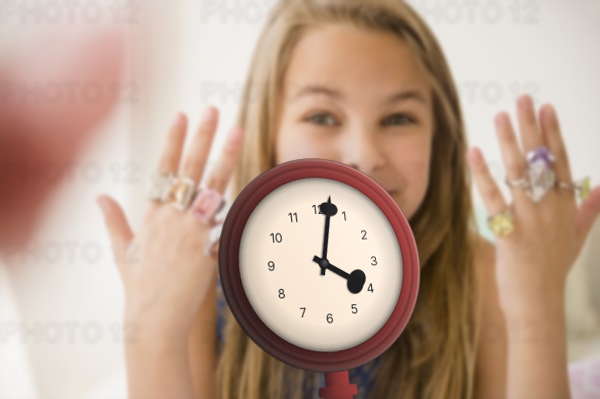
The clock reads h=4 m=2
